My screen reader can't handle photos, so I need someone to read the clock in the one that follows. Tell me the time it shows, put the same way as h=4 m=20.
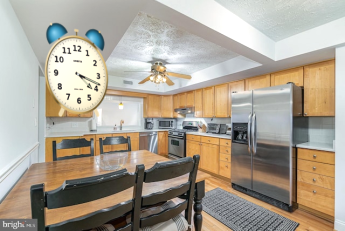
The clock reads h=4 m=18
